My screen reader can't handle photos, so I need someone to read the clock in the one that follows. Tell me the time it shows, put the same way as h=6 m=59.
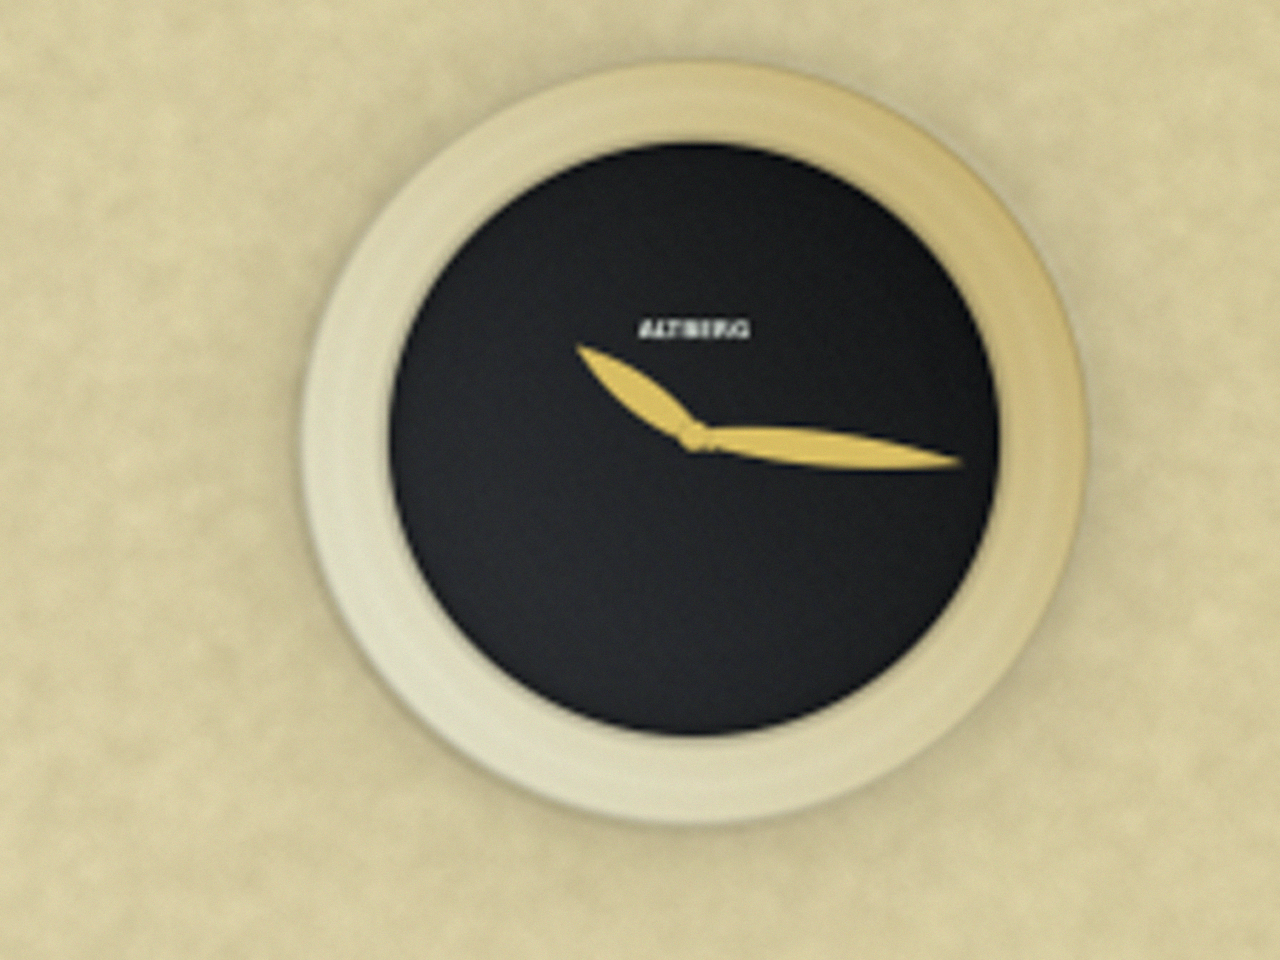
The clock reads h=10 m=16
